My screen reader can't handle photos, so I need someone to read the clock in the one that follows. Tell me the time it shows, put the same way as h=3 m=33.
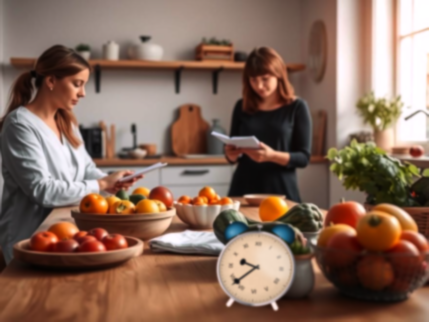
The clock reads h=9 m=38
